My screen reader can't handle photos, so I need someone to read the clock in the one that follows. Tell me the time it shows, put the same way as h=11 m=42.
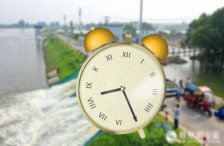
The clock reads h=8 m=25
